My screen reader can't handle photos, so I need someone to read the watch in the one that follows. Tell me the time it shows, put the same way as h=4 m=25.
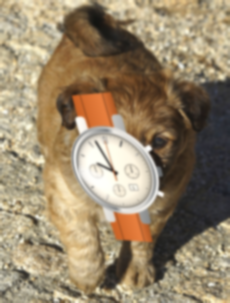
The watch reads h=9 m=57
